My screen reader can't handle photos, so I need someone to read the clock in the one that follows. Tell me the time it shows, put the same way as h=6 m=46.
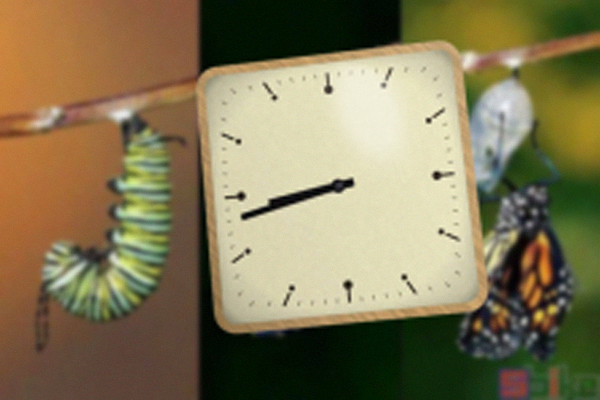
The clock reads h=8 m=43
